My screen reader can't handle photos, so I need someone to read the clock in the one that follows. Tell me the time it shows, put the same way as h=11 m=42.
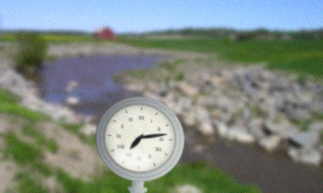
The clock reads h=7 m=13
